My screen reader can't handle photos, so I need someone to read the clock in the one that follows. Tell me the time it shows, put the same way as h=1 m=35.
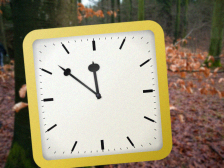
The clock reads h=11 m=52
